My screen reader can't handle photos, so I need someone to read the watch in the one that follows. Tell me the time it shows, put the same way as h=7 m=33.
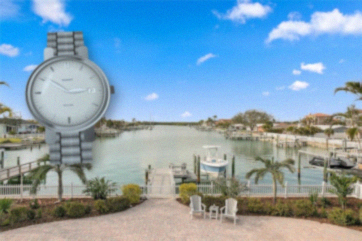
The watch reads h=2 m=51
